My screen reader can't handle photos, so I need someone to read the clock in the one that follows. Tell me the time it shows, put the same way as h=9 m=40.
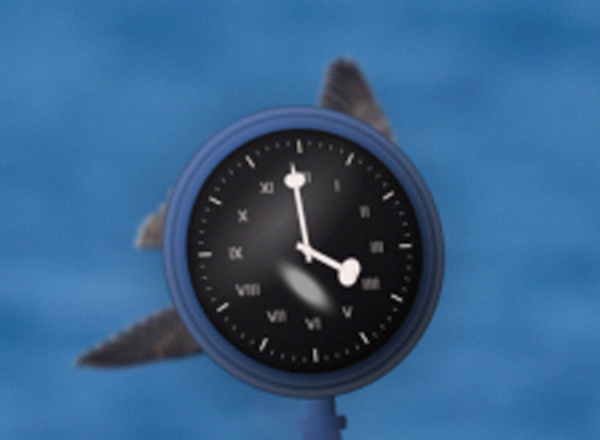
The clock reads h=3 m=59
